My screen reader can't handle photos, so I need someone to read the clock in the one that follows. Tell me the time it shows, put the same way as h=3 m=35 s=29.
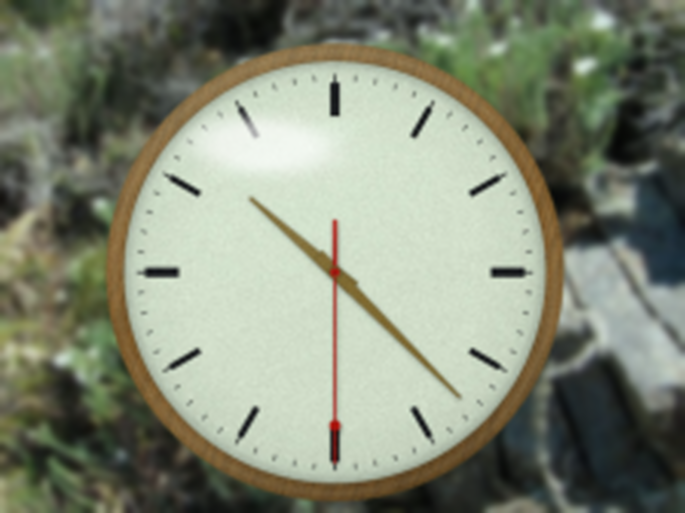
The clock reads h=10 m=22 s=30
